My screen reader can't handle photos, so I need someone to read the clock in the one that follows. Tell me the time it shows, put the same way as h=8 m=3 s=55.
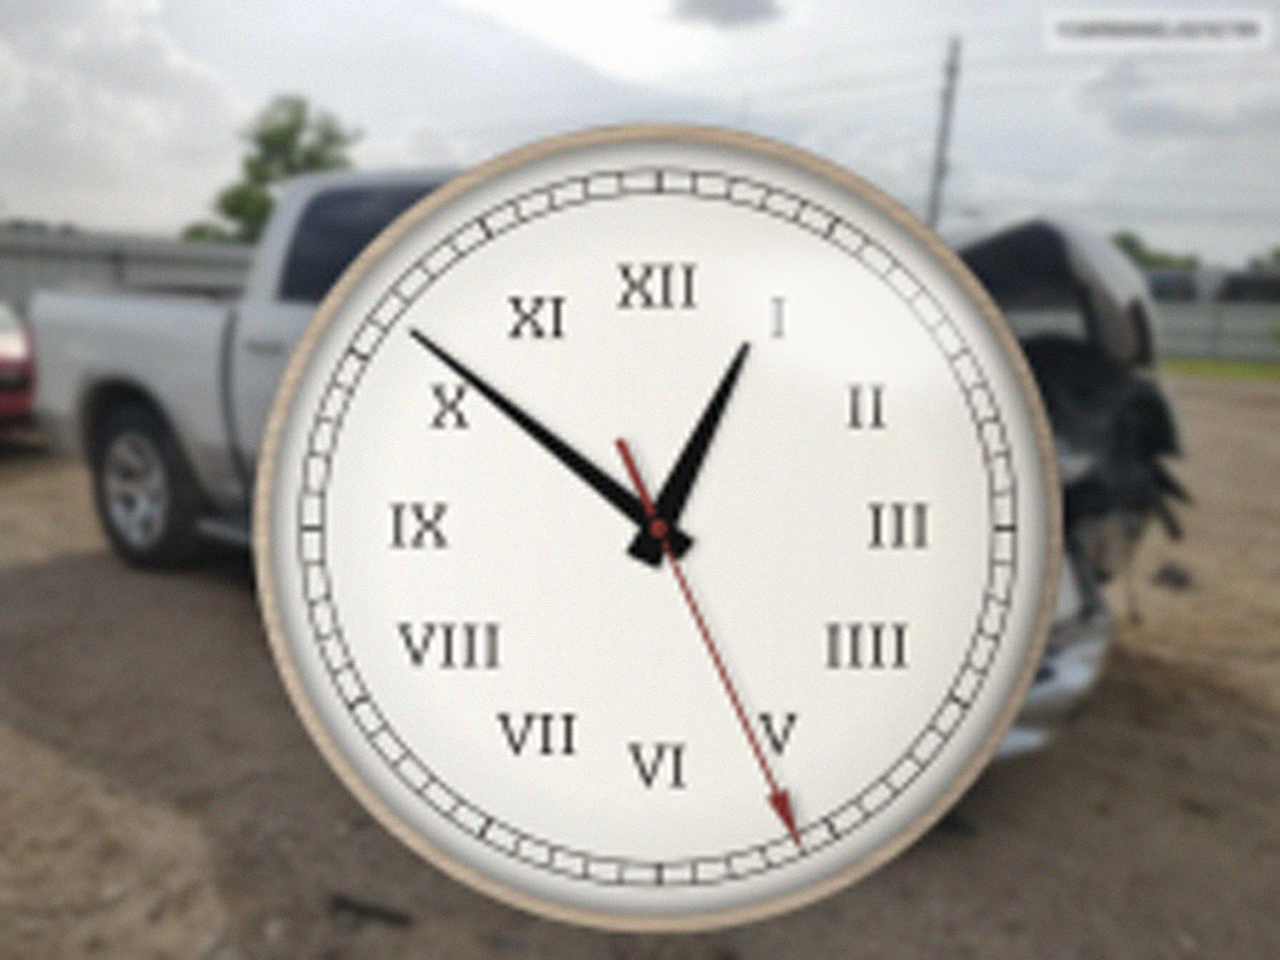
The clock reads h=12 m=51 s=26
